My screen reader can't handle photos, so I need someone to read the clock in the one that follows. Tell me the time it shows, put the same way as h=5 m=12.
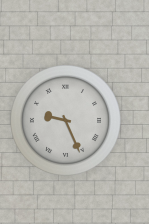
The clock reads h=9 m=26
